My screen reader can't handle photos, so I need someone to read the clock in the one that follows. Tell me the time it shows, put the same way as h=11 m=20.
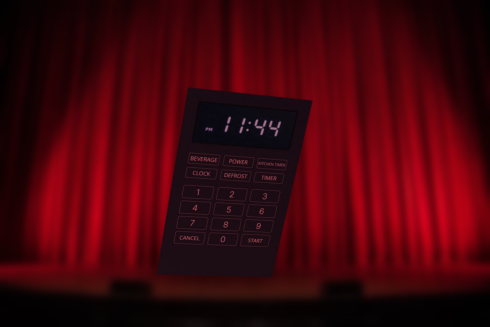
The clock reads h=11 m=44
